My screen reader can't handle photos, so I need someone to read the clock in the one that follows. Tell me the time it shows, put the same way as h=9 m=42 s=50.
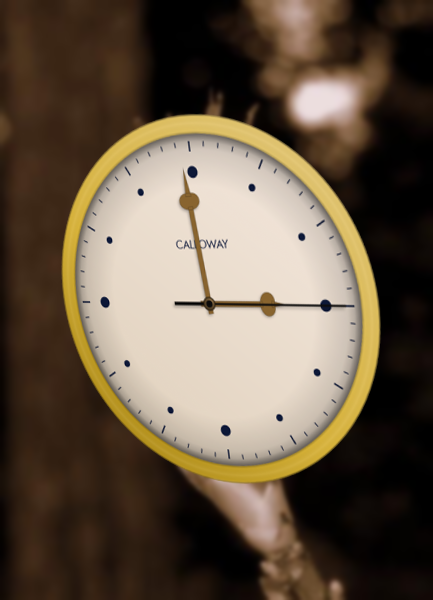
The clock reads h=2 m=59 s=15
